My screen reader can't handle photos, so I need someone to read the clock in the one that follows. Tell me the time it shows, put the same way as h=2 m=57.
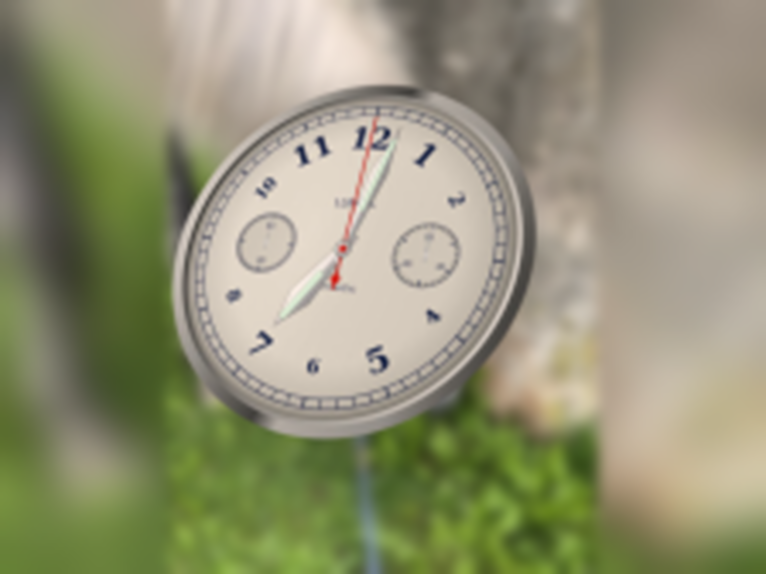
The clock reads h=7 m=2
